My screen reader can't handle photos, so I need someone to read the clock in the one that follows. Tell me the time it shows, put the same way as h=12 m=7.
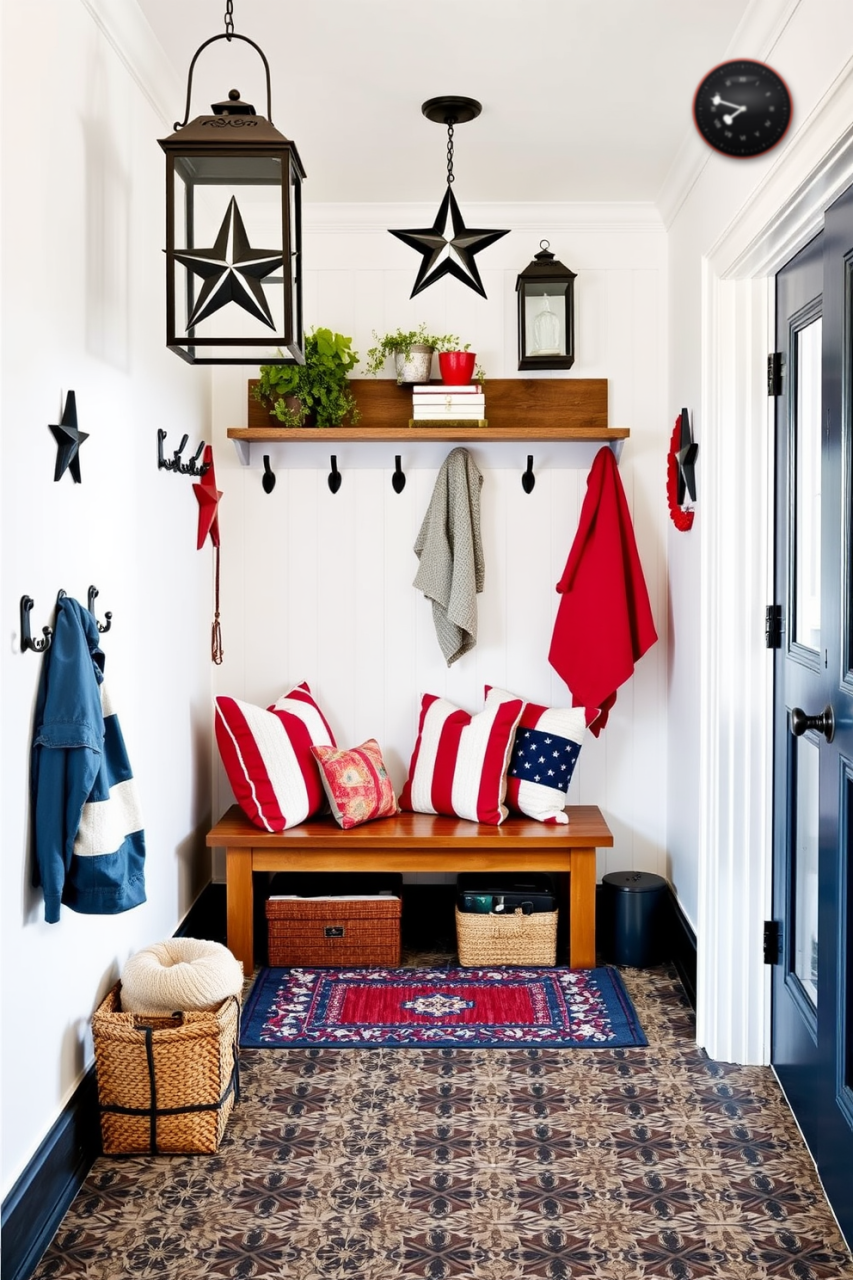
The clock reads h=7 m=48
